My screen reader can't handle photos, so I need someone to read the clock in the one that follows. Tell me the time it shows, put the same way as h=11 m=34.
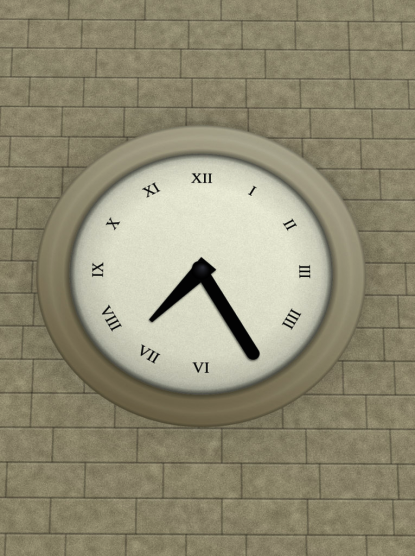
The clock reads h=7 m=25
